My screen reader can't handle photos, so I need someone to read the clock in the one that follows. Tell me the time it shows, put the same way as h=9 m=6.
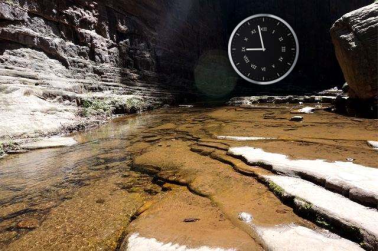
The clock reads h=8 m=58
